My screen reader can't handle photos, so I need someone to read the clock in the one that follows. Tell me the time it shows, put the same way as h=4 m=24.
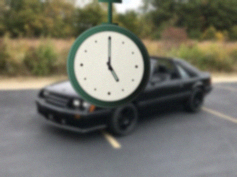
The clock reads h=5 m=0
